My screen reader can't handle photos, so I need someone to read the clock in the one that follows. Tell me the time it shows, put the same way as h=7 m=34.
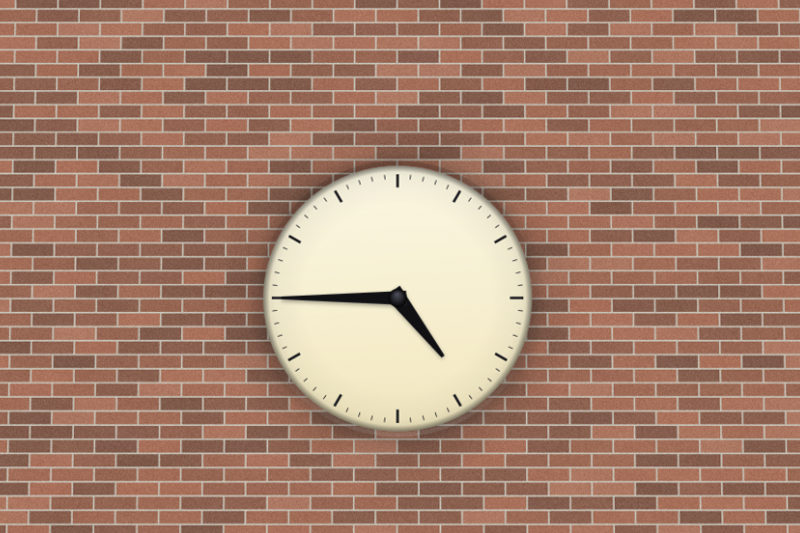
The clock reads h=4 m=45
